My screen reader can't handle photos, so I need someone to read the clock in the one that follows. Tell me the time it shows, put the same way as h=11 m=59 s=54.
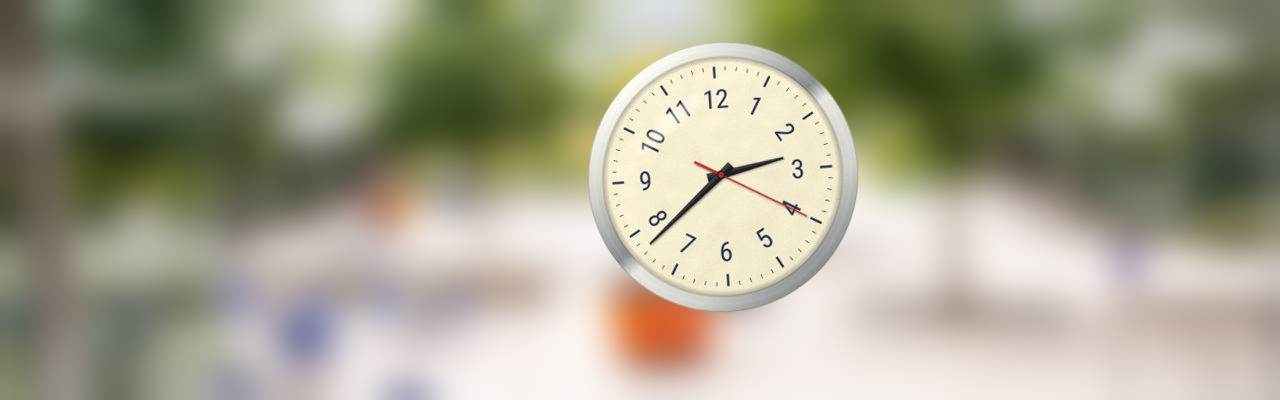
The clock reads h=2 m=38 s=20
